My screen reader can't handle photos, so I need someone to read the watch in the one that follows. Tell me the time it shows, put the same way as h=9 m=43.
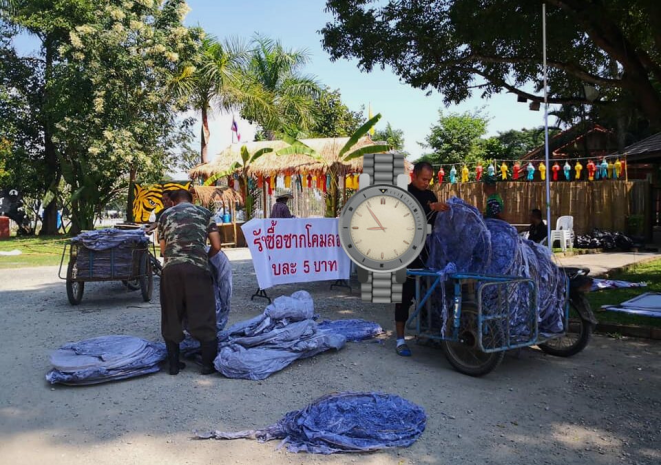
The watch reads h=8 m=54
